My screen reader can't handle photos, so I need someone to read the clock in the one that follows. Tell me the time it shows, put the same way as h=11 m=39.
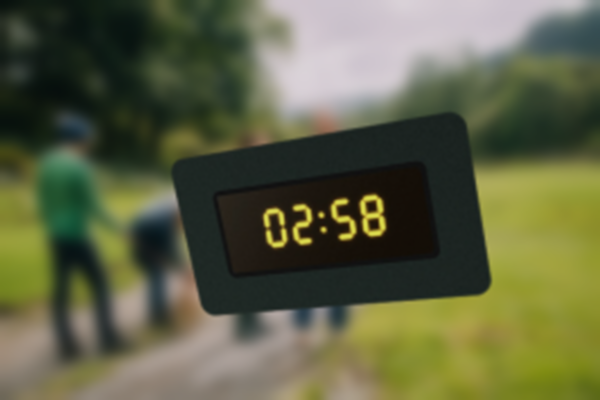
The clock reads h=2 m=58
